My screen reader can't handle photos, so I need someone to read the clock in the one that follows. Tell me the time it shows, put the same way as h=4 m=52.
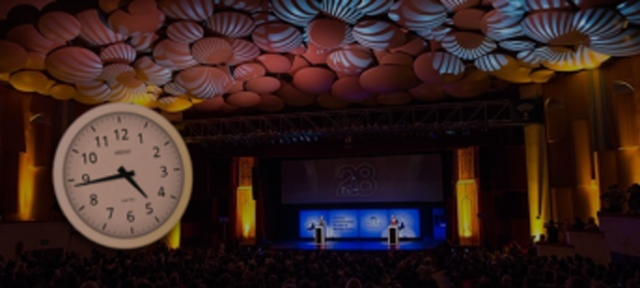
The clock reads h=4 m=44
